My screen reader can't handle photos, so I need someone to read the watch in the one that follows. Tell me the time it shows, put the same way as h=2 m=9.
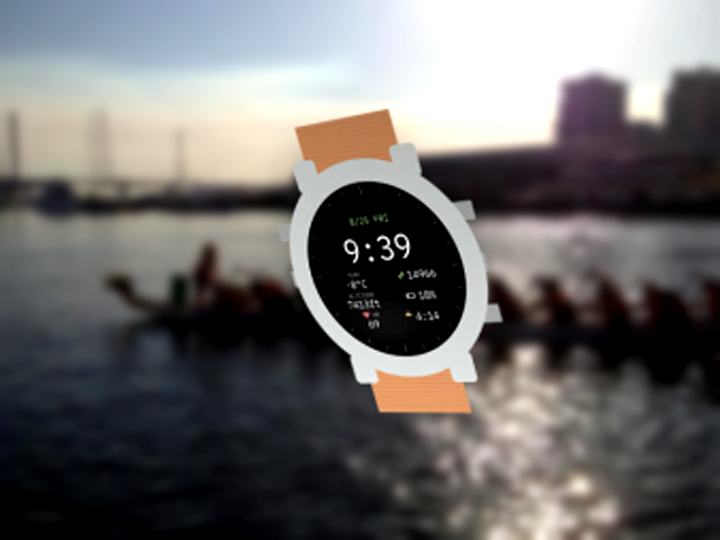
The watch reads h=9 m=39
